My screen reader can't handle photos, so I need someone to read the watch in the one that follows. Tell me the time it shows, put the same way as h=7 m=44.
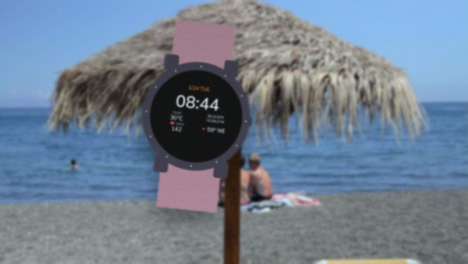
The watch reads h=8 m=44
